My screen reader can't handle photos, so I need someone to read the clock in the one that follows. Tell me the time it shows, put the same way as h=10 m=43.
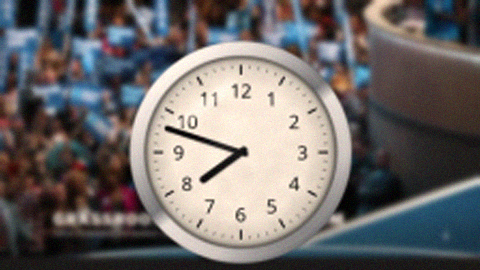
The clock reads h=7 m=48
